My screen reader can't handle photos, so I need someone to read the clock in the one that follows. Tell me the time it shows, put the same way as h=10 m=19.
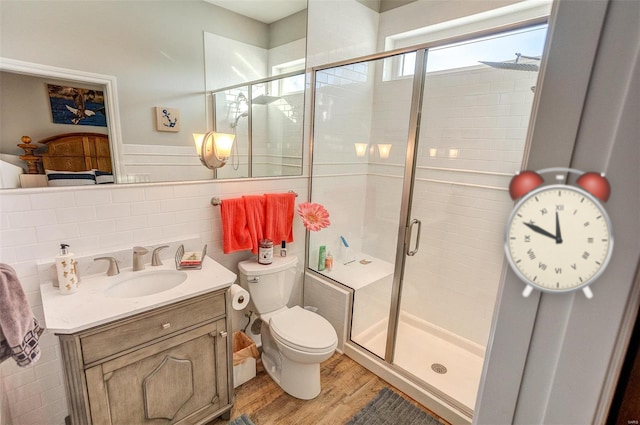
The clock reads h=11 m=49
